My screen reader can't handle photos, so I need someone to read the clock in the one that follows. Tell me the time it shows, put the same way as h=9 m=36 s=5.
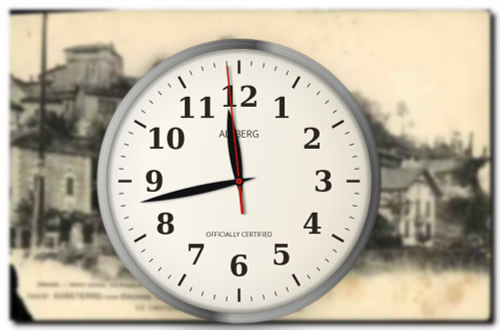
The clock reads h=11 m=42 s=59
